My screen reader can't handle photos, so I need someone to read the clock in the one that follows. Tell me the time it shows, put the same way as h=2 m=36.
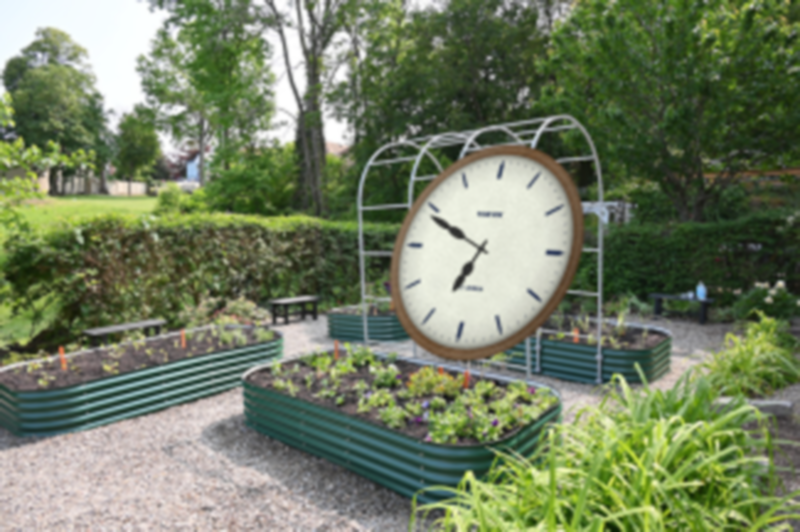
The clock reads h=6 m=49
